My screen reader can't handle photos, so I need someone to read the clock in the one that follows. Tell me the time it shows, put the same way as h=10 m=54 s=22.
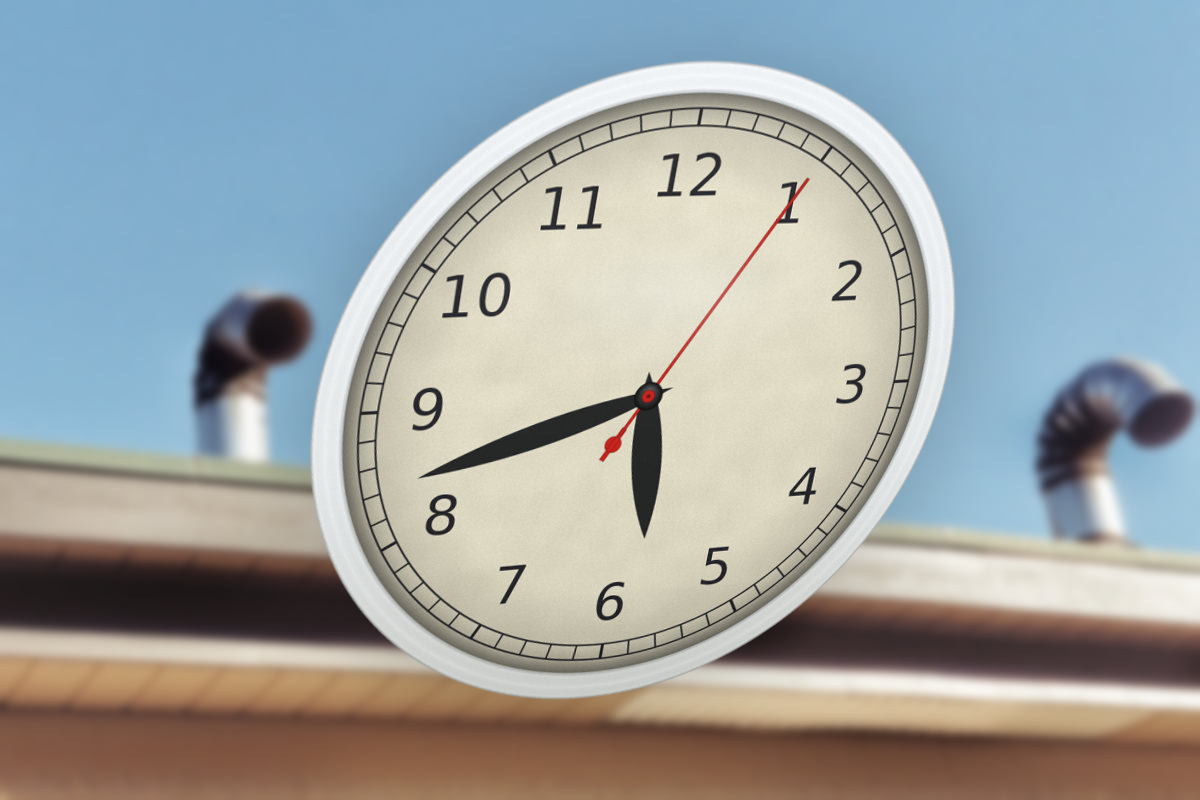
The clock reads h=5 m=42 s=5
